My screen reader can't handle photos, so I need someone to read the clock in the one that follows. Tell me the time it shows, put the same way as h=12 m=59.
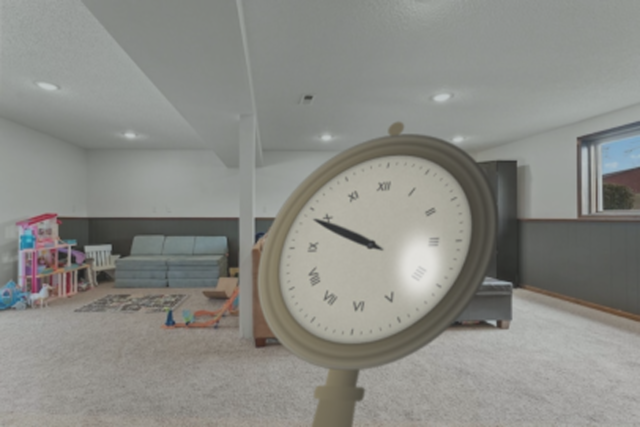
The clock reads h=9 m=49
